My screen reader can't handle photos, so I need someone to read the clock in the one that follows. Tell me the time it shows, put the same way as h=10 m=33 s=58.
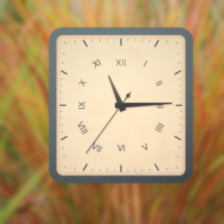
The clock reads h=11 m=14 s=36
